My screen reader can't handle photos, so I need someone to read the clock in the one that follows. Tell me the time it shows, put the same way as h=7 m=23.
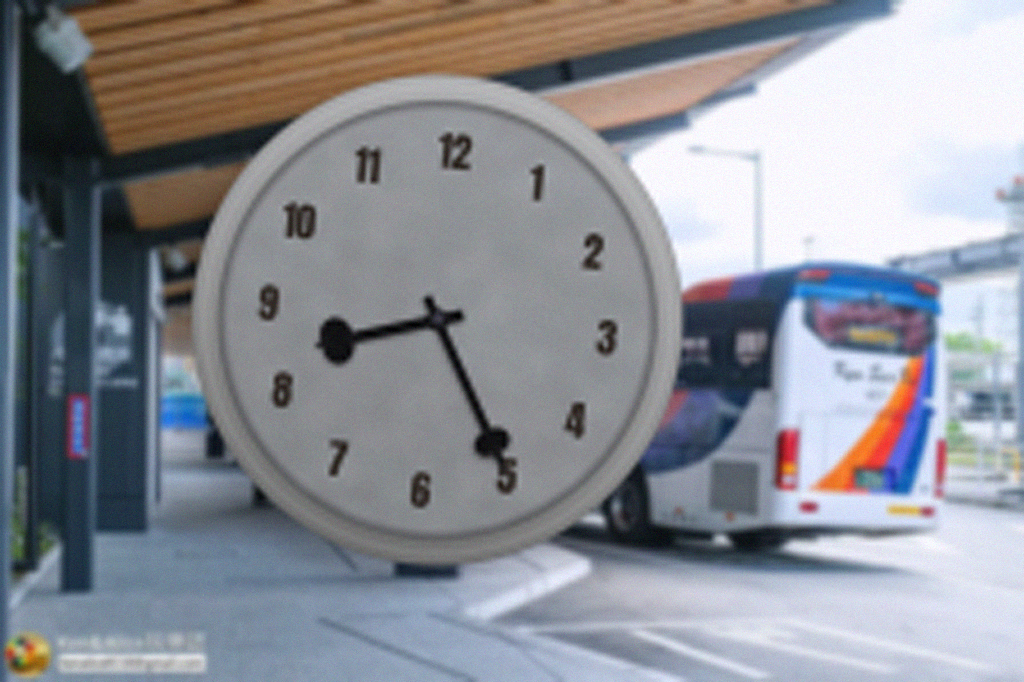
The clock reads h=8 m=25
